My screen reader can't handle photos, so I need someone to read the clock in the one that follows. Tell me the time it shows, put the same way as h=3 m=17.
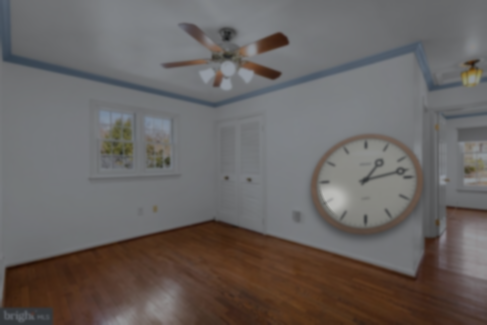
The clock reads h=1 m=13
